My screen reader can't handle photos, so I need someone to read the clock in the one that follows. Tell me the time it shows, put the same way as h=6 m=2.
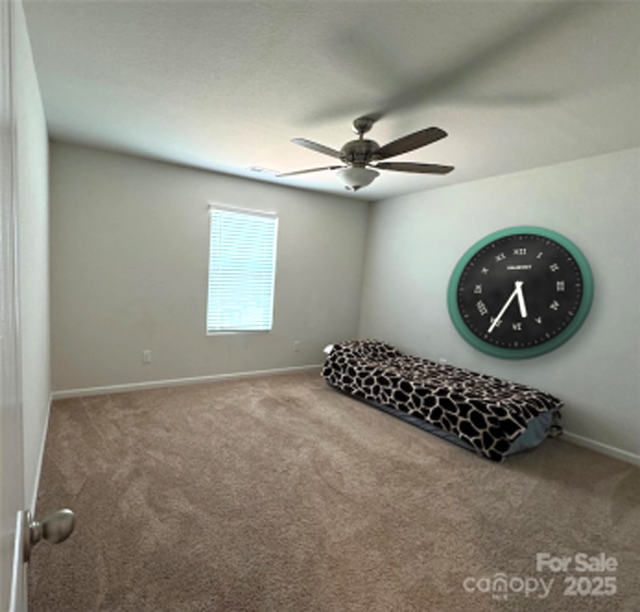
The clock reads h=5 m=35
